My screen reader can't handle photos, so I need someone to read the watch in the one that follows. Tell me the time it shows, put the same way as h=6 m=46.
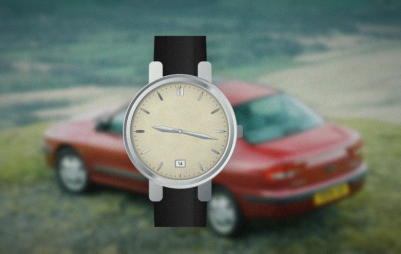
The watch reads h=9 m=17
